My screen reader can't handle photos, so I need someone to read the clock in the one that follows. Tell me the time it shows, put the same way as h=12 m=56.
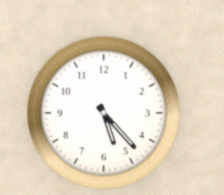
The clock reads h=5 m=23
